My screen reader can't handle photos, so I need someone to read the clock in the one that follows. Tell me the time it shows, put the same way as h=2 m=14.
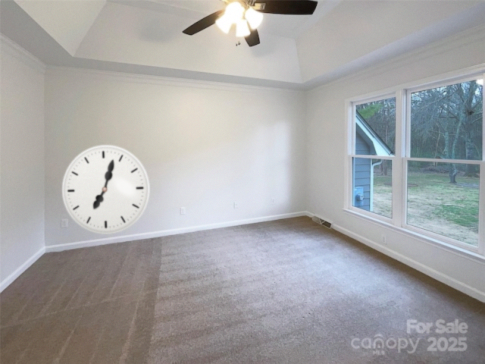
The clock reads h=7 m=3
